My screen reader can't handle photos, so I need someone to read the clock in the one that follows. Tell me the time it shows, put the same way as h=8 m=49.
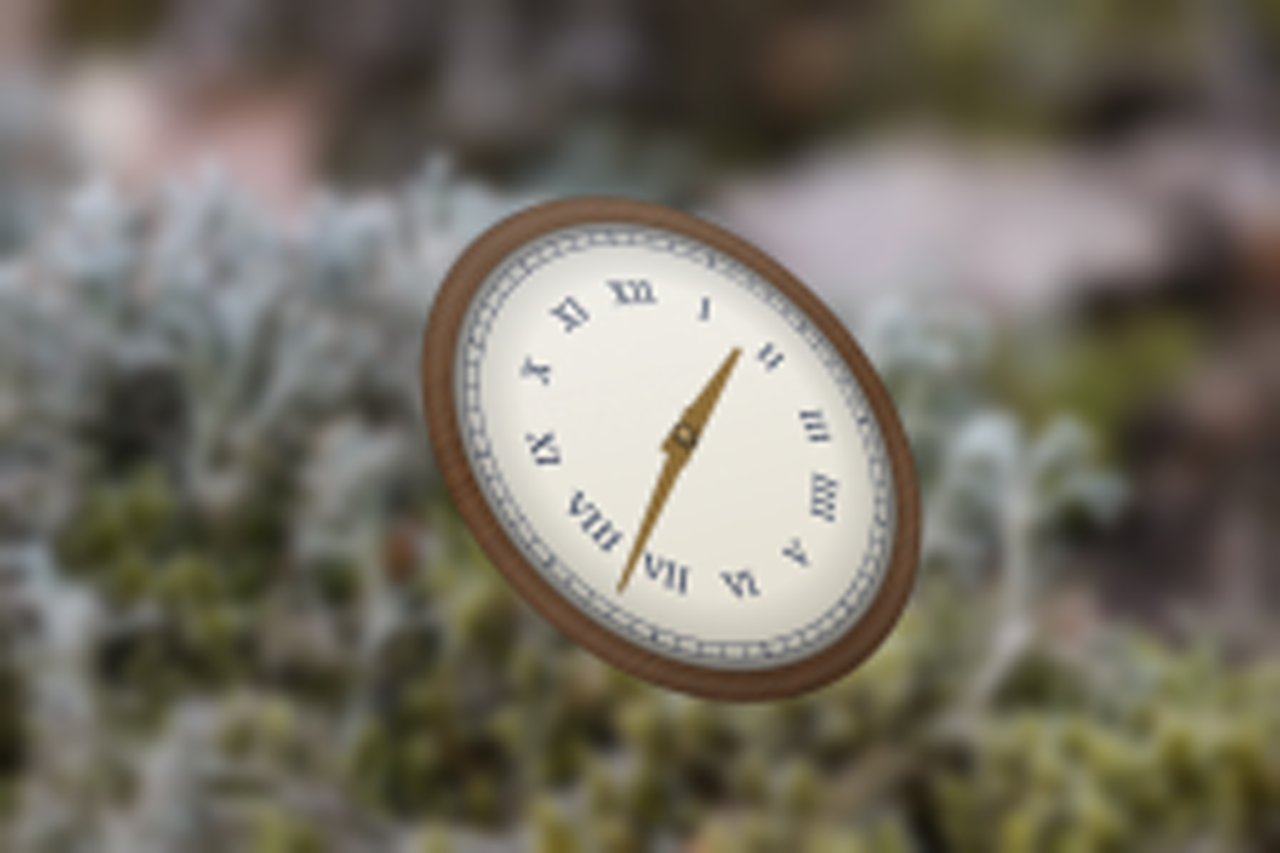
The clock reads h=1 m=37
